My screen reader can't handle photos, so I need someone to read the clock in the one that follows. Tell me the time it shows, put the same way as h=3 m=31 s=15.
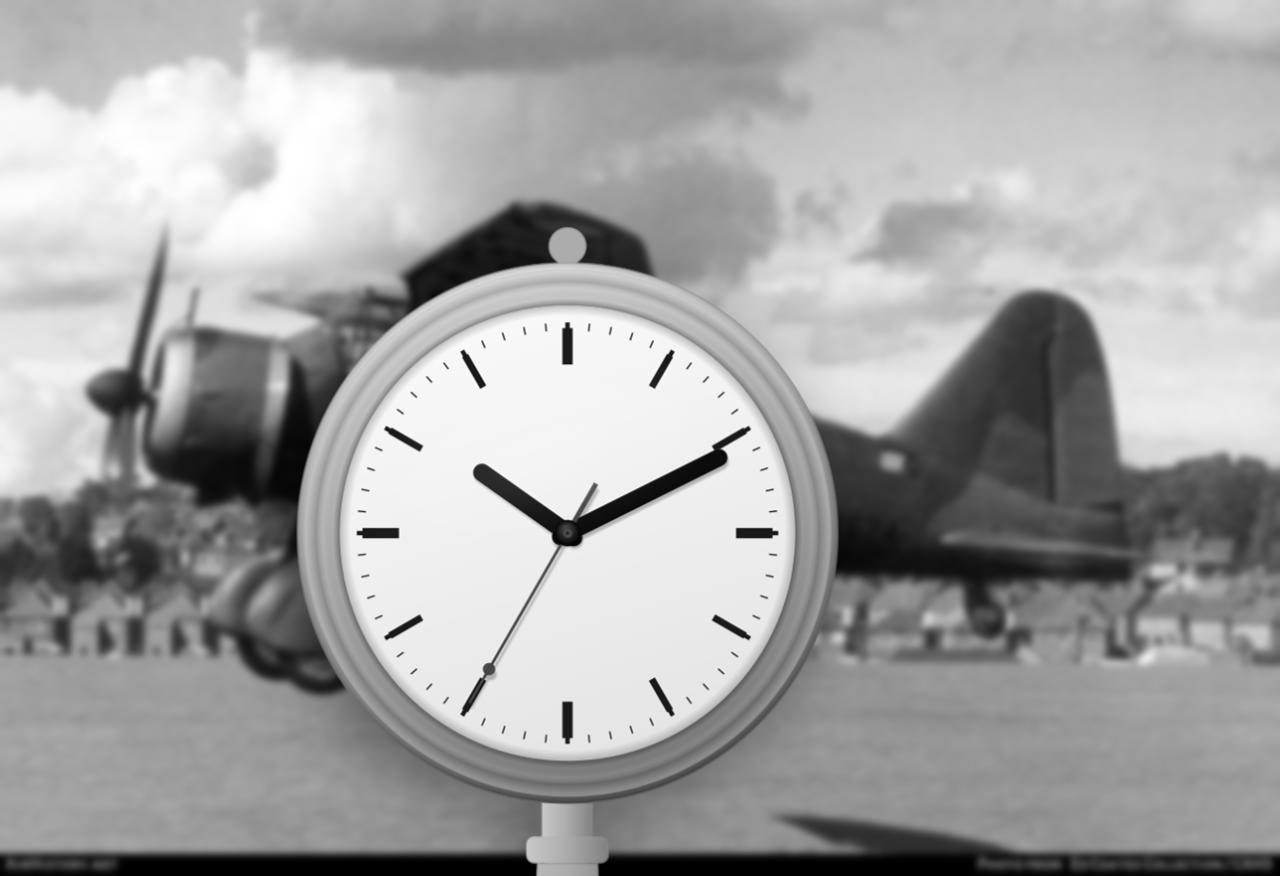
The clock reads h=10 m=10 s=35
